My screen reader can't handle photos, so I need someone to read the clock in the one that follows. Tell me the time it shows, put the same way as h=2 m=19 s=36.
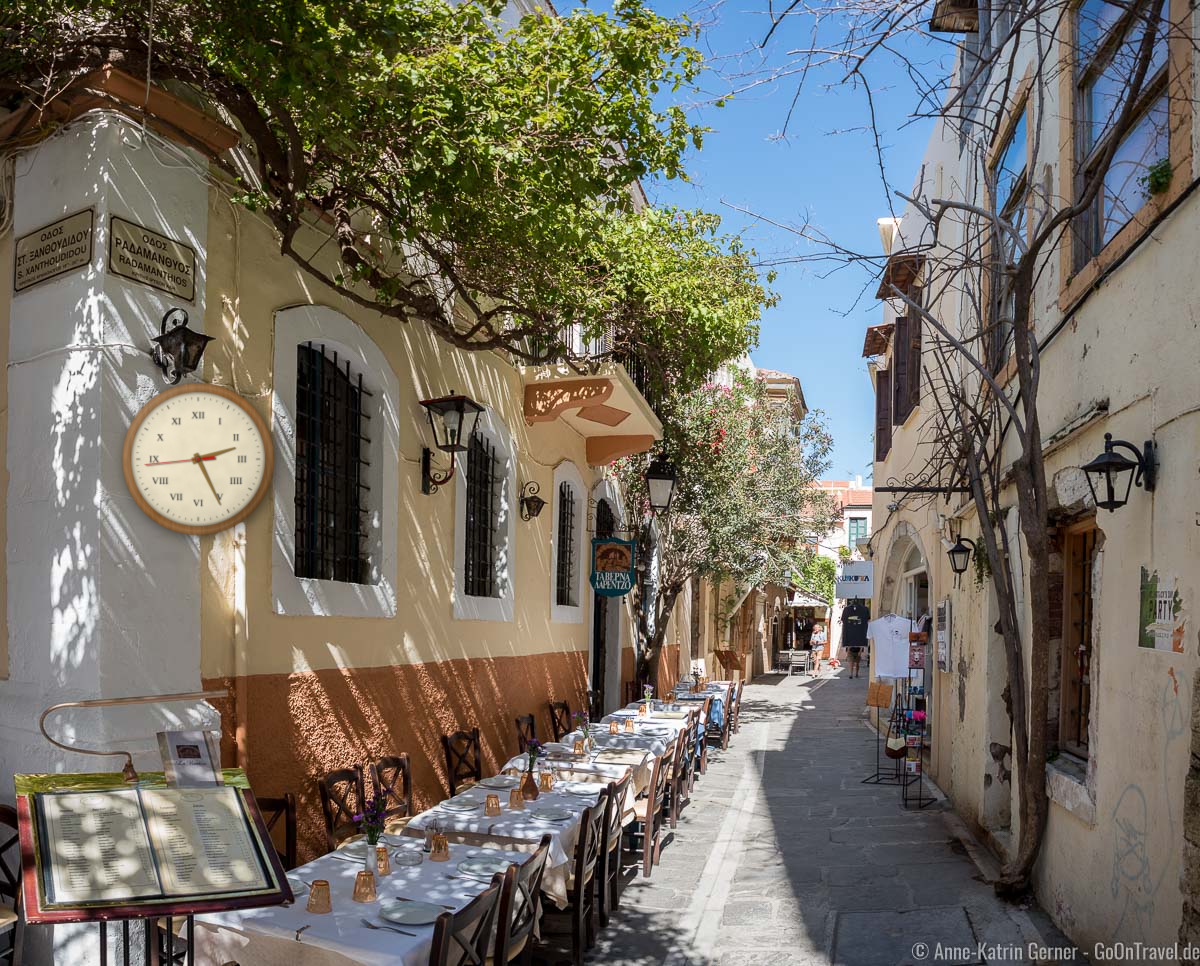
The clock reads h=2 m=25 s=44
